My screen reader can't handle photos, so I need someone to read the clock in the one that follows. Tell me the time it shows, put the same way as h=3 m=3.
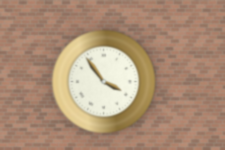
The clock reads h=3 m=54
